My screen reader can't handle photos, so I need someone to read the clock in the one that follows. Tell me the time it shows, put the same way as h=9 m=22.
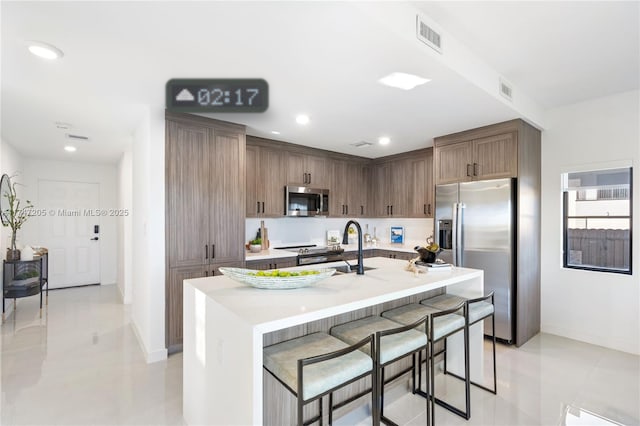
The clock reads h=2 m=17
